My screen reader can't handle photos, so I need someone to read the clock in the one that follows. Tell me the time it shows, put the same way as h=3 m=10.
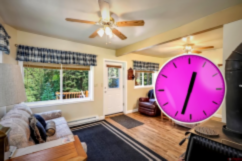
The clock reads h=12 m=33
